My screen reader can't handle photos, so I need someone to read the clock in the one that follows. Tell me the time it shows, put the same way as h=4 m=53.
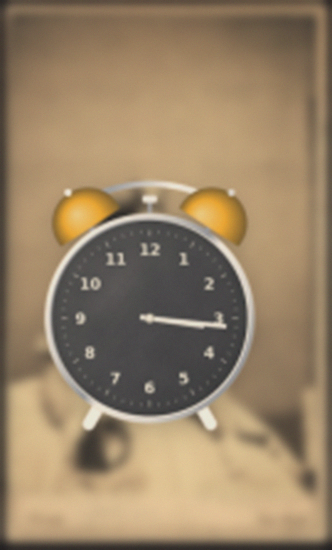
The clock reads h=3 m=16
